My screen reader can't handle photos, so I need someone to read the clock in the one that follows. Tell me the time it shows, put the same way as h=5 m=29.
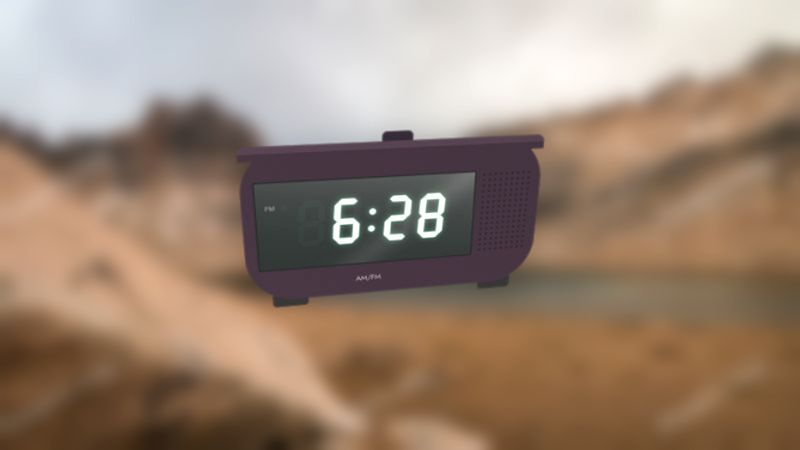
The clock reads h=6 m=28
